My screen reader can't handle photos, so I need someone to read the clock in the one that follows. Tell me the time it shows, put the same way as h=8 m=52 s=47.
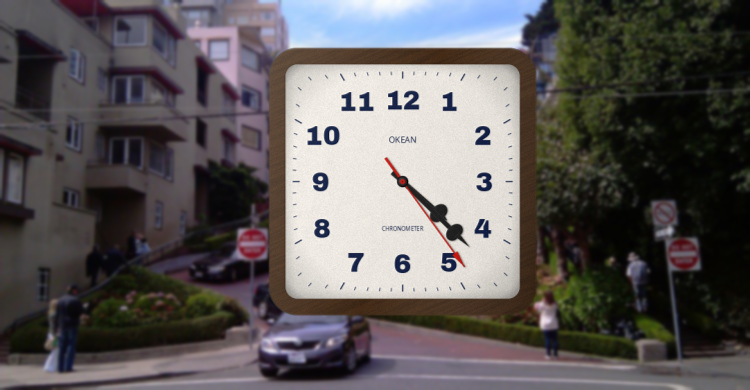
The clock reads h=4 m=22 s=24
